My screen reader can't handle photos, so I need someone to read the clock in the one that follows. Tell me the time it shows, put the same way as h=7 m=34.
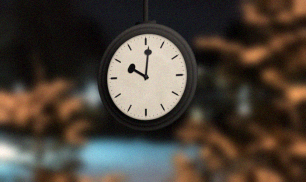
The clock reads h=10 m=1
